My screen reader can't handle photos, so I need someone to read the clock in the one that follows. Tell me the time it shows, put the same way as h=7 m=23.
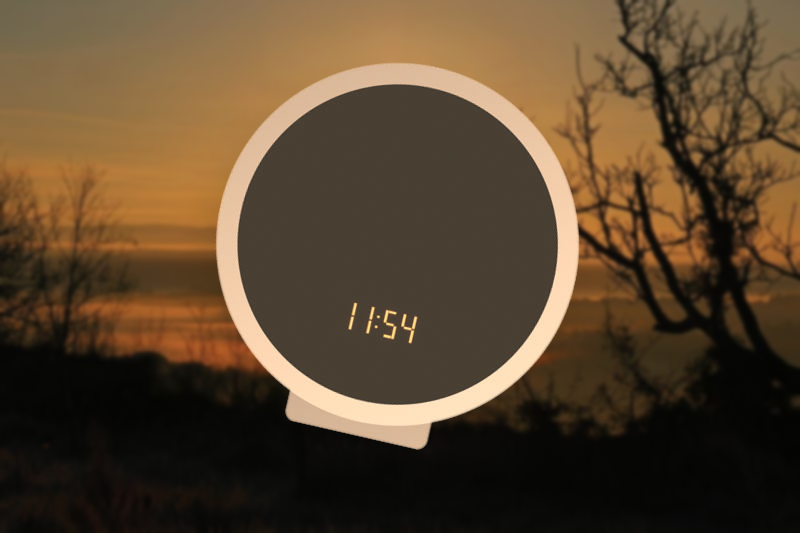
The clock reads h=11 m=54
